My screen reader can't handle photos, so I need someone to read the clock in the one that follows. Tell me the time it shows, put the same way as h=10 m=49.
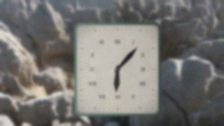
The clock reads h=6 m=7
